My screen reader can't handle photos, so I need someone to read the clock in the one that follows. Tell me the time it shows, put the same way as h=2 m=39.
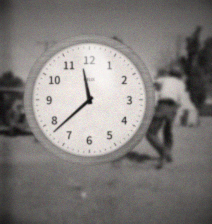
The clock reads h=11 m=38
